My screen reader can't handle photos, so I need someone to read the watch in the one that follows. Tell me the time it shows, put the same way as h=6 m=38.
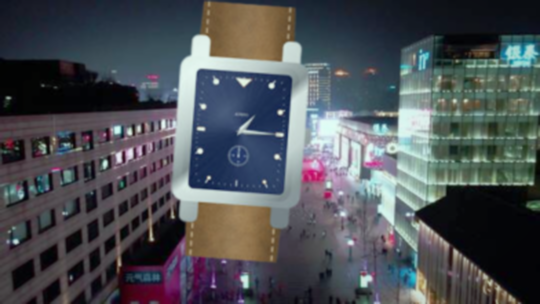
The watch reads h=1 m=15
